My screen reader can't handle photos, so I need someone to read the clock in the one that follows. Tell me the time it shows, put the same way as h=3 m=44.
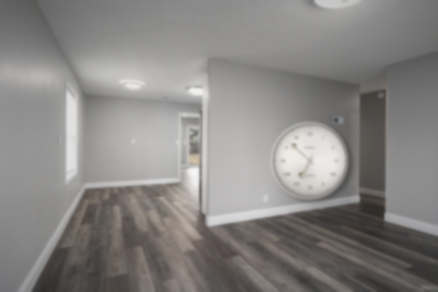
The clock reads h=6 m=52
